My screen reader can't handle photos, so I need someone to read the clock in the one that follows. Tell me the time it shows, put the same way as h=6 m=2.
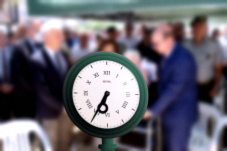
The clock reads h=6 m=35
